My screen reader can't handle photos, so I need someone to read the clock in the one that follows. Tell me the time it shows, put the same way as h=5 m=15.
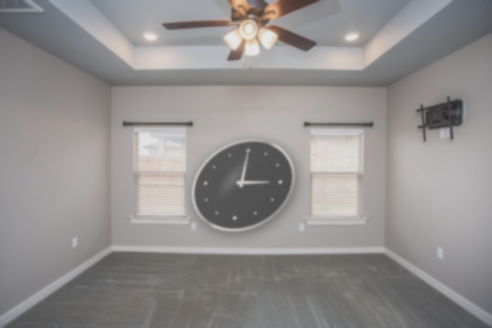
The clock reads h=3 m=0
